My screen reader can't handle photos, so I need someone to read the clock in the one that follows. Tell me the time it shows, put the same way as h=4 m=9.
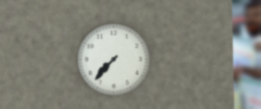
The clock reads h=7 m=37
